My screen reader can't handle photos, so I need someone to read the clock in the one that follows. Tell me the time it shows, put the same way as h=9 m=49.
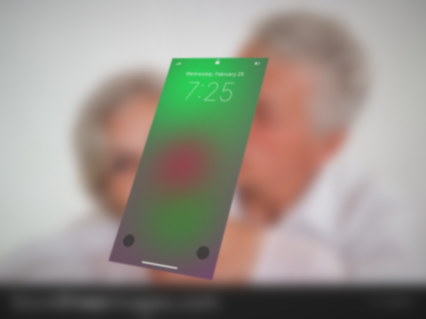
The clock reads h=7 m=25
